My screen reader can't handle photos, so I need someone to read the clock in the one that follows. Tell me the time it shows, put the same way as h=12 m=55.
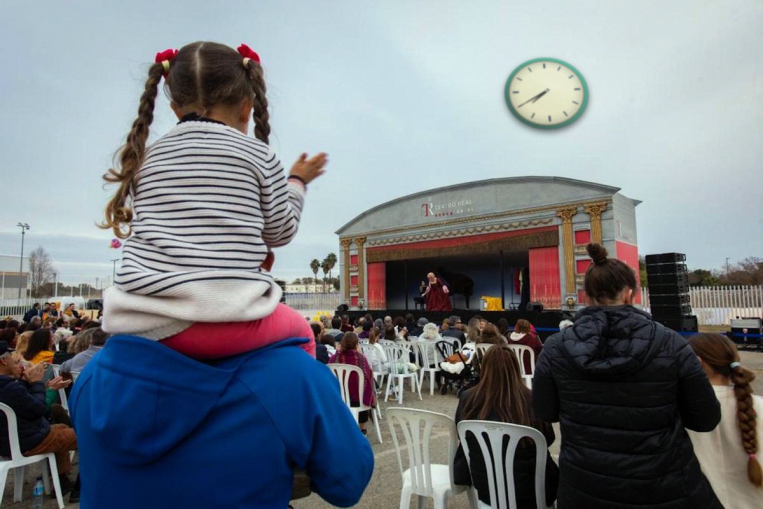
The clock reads h=7 m=40
